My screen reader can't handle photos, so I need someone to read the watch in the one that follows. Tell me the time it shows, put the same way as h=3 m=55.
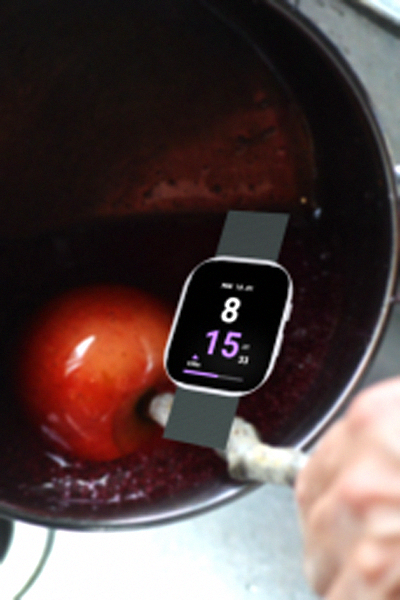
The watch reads h=8 m=15
